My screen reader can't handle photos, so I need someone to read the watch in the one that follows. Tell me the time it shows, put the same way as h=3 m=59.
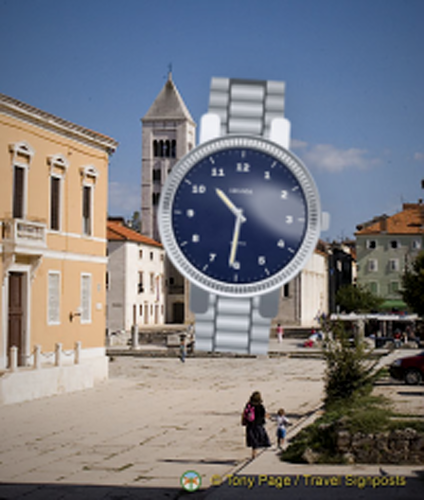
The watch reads h=10 m=31
